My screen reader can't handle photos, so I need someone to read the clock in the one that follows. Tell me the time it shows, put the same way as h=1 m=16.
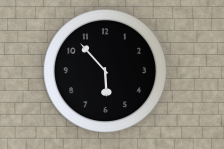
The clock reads h=5 m=53
